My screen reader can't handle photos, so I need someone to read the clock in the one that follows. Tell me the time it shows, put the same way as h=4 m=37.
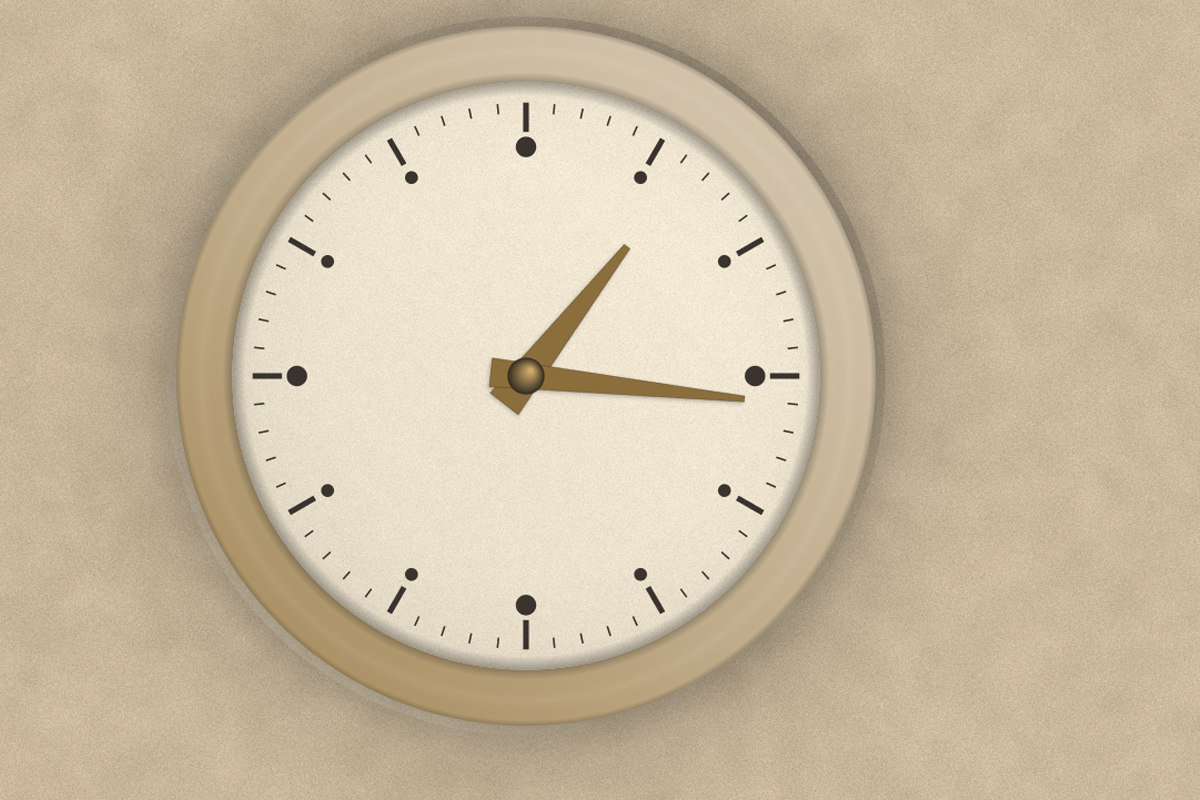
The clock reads h=1 m=16
